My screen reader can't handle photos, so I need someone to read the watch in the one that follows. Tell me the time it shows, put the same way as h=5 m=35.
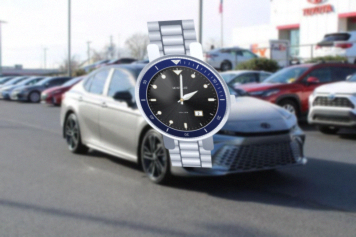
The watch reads h=2 m=1
